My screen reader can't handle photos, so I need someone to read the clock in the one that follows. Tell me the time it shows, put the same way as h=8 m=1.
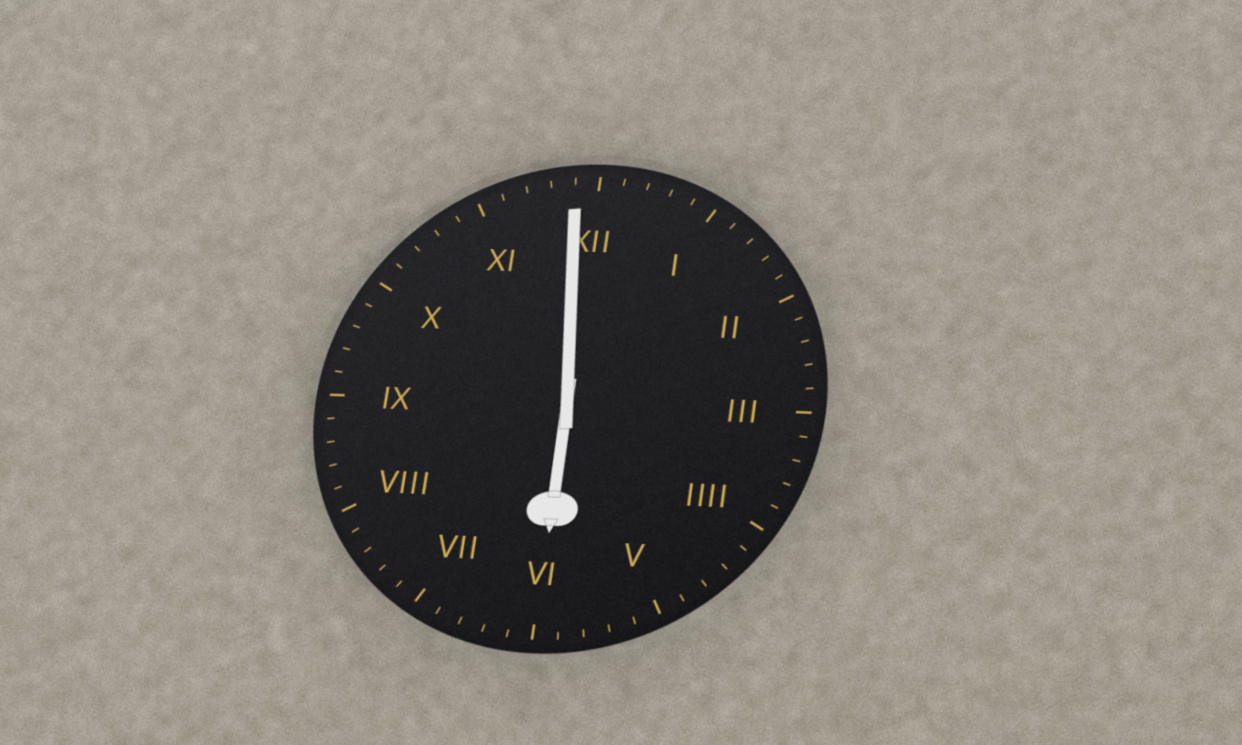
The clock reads h=5 m=59
